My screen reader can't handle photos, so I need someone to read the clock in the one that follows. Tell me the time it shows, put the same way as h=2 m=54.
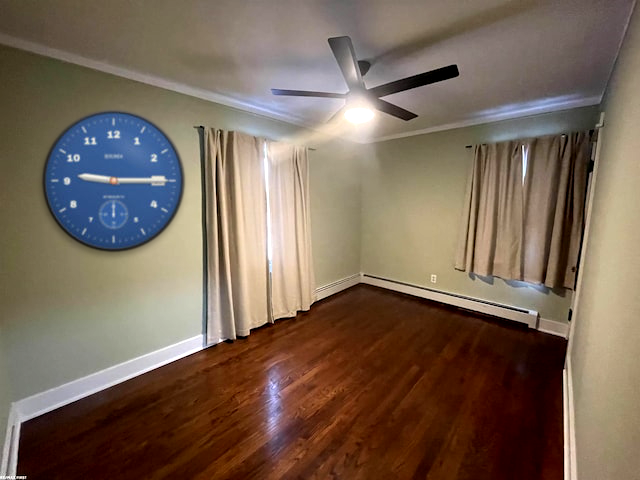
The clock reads h=9 m=15
